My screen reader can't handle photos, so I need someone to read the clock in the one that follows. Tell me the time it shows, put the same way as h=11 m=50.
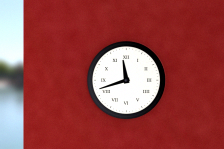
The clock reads h=11 m=42
